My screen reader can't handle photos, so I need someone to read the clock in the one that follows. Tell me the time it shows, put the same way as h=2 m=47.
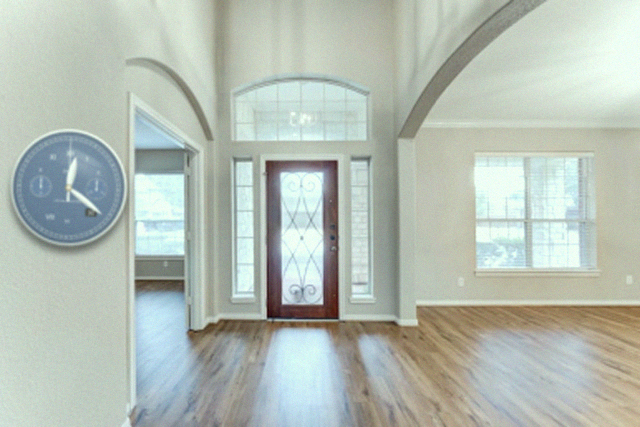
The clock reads h=12 m=21
